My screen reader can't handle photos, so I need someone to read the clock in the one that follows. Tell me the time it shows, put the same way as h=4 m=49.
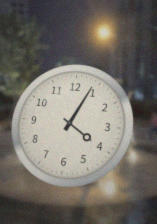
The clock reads h=4 m=4
